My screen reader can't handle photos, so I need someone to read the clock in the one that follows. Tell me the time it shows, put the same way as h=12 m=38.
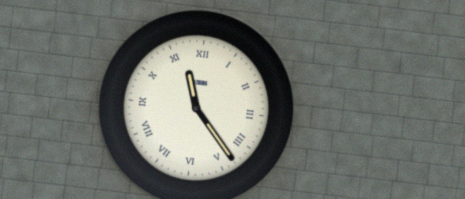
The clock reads h=11 m=23
